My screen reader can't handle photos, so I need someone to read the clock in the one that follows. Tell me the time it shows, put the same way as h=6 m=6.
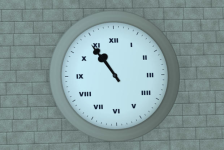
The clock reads h=10 m=54
